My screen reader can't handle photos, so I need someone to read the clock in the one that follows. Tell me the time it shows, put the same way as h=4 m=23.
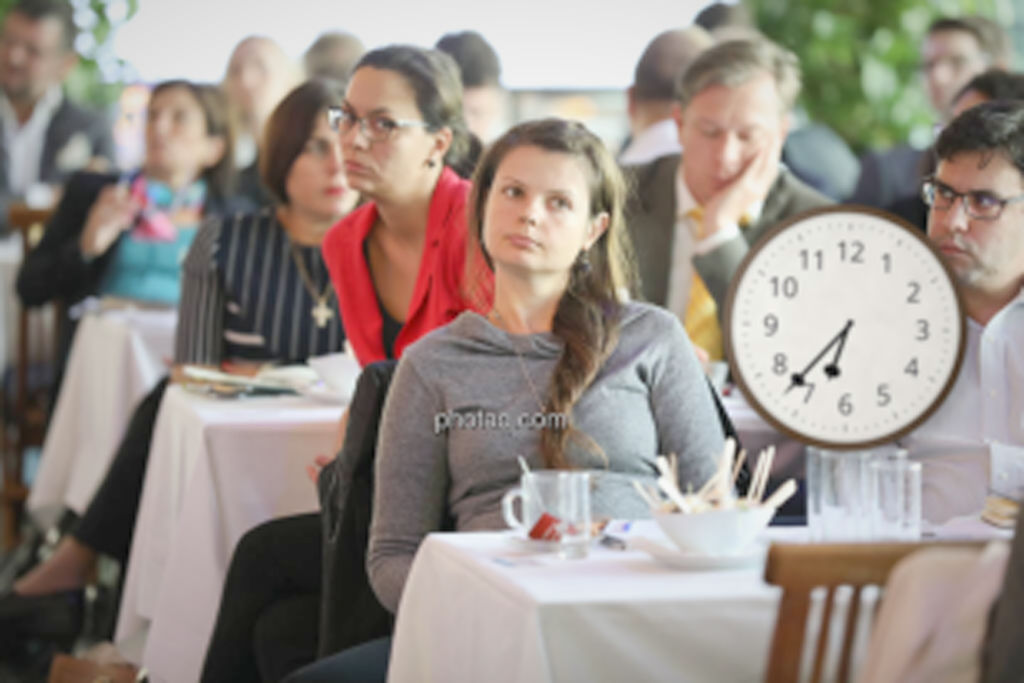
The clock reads h=6 m=37
